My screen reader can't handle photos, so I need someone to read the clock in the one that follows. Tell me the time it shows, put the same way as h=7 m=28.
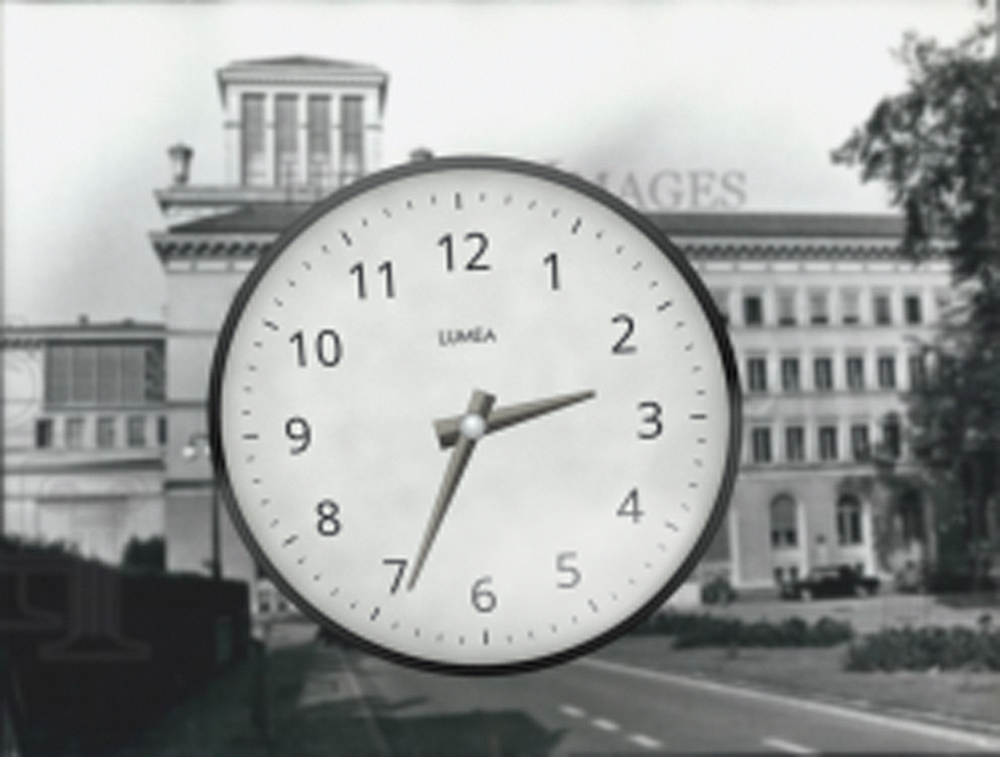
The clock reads h=2 m=34
